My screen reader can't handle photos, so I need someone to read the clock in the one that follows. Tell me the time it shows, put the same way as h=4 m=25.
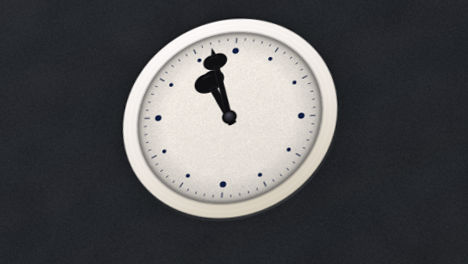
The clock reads h=10 m=57
